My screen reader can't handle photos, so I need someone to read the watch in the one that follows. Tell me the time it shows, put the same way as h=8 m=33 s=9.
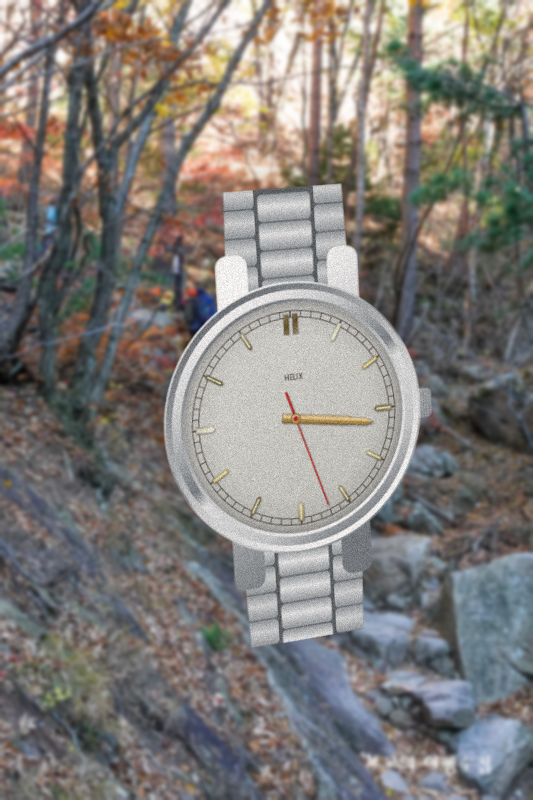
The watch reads h=3 m=16 s=27
